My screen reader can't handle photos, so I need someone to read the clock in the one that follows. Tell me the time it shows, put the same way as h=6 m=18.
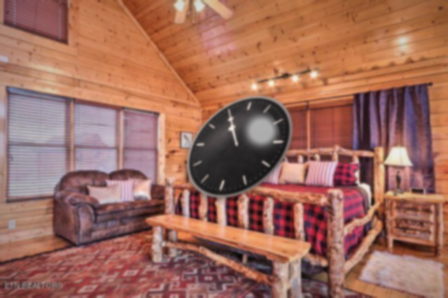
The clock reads h=10 m=55
